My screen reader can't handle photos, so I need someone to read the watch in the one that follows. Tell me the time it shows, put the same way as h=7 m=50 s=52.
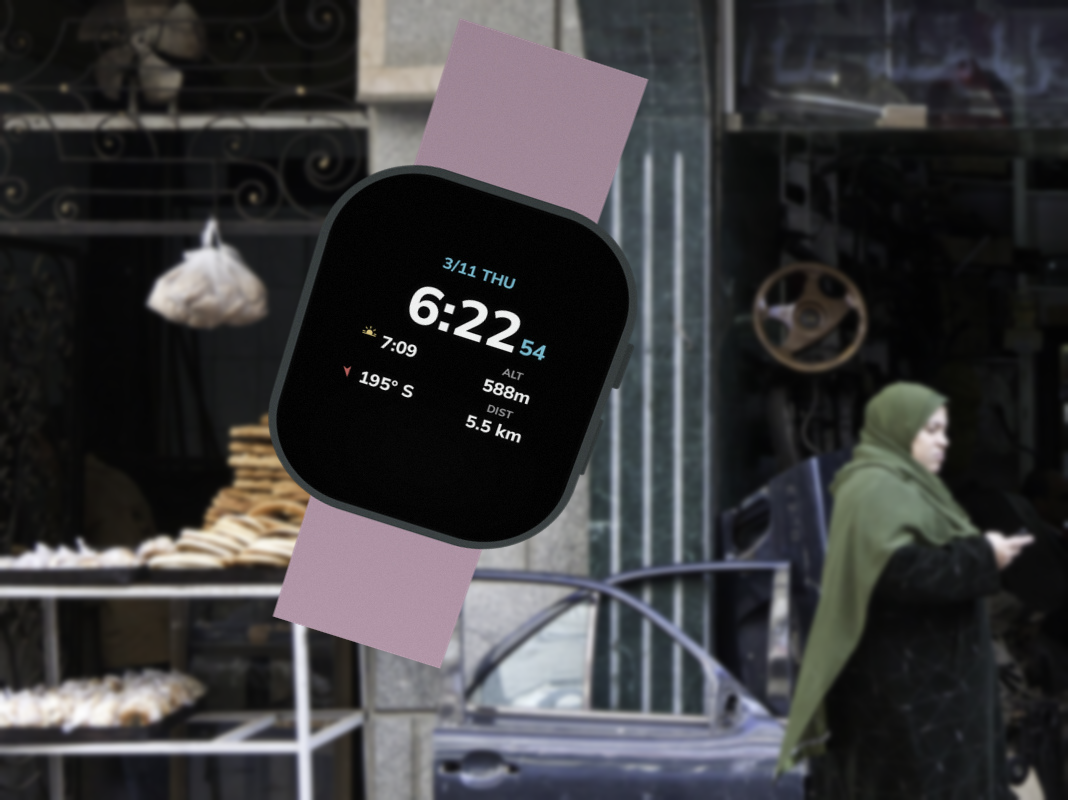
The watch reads h=6 m=22 s=54
